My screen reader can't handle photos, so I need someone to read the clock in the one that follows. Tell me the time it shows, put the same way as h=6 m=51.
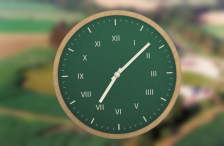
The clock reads h=7 m=8
